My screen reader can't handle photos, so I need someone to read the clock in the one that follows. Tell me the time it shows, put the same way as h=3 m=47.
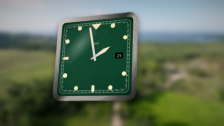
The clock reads h=1 m=58
